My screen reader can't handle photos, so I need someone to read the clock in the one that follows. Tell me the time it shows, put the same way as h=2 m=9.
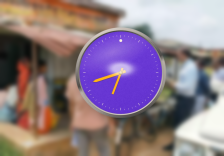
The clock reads h=6 m=42
